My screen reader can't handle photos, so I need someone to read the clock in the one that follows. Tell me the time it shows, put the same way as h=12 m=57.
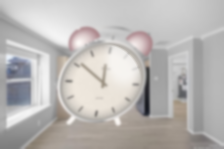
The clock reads h=11 m=51
